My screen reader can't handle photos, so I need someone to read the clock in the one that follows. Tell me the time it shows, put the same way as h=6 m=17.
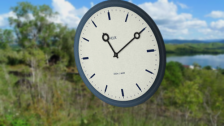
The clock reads h=11 m=10
